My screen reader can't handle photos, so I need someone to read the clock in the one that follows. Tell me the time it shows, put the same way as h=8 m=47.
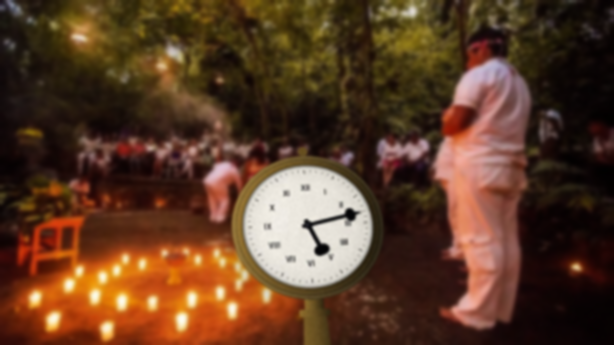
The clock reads h=5 m=13
